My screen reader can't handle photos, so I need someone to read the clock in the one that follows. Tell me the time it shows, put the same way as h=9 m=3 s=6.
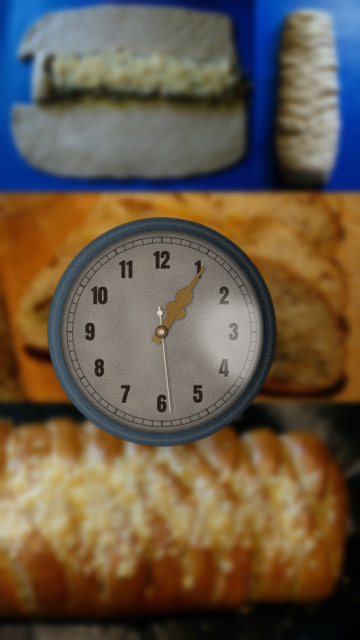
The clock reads h=1 m=5 s=29
